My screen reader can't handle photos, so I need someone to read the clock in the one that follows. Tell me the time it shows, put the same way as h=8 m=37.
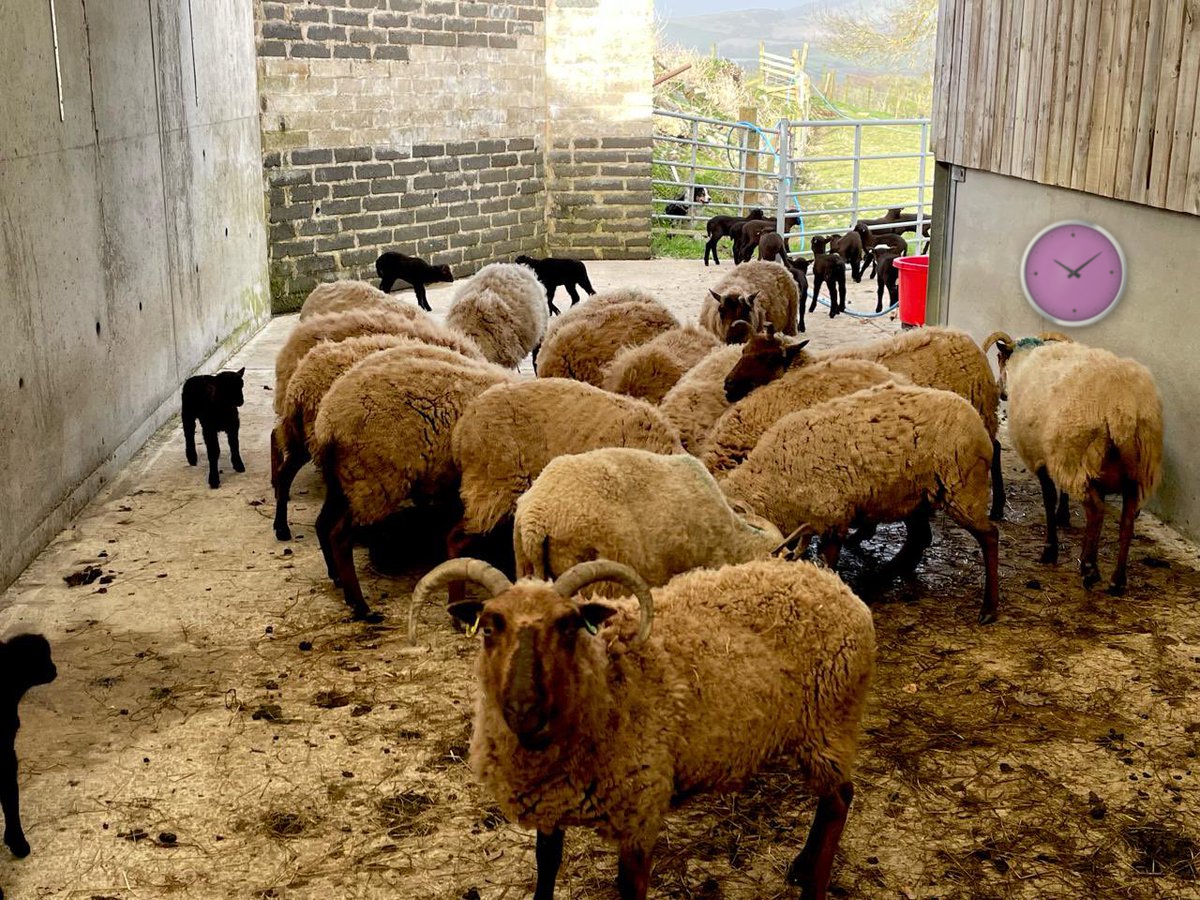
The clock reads h=10 m=9
